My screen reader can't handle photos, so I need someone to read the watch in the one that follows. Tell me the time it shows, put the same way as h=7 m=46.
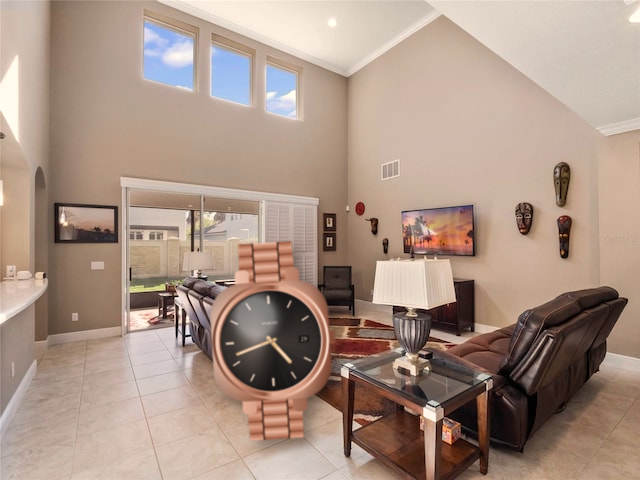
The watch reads h=4 m=42
